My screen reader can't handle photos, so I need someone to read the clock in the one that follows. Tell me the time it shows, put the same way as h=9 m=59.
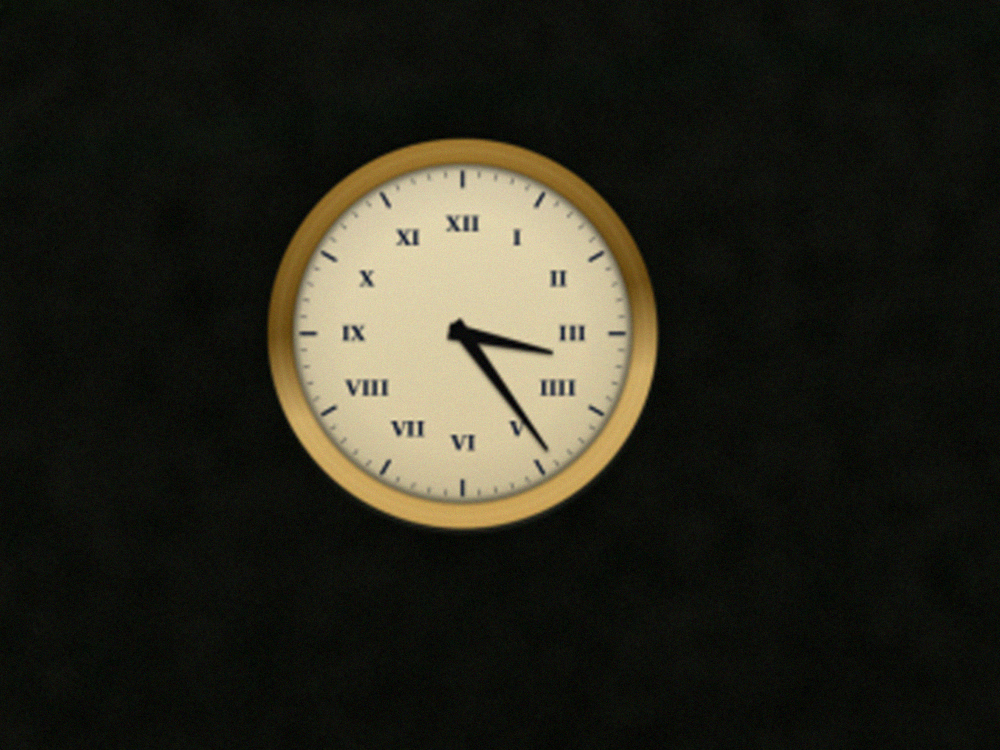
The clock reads h=3 m=24
